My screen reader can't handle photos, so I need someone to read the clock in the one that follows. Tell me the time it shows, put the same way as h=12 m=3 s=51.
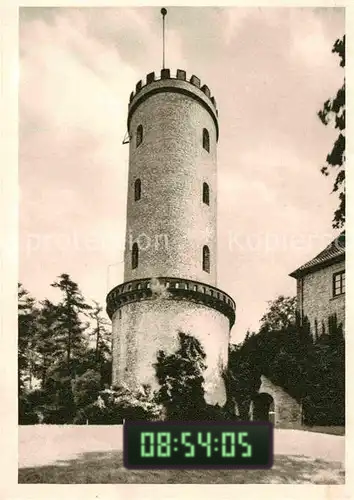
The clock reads h=8 m=54 s=5
